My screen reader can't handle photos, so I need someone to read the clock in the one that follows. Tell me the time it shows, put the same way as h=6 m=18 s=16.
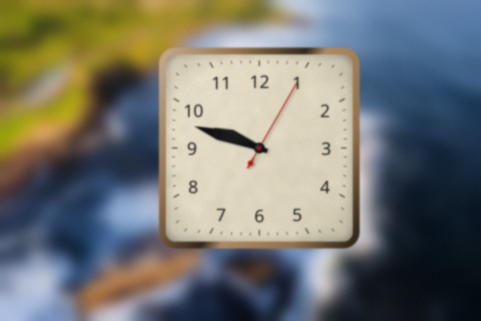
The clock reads h=9 m=48 s=5
